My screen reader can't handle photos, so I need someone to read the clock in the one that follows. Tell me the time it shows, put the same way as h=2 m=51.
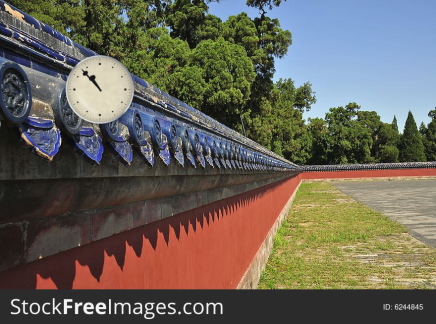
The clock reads h=10 m=53
